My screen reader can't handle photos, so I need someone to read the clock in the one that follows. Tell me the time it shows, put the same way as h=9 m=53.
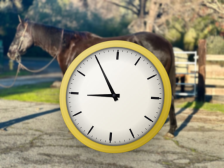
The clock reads h=8 m=55
